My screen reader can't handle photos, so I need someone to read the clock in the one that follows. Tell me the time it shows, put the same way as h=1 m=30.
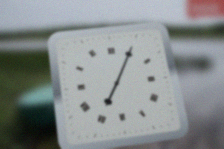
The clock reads h=7 m=5
